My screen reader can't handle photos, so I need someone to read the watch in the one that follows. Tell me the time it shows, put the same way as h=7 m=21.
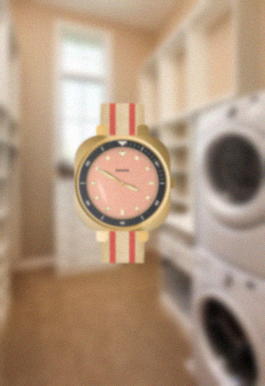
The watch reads h=3 m=50
